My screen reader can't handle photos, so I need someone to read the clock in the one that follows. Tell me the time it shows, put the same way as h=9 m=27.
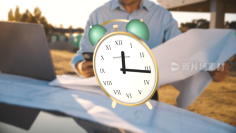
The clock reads h=12 m=16
